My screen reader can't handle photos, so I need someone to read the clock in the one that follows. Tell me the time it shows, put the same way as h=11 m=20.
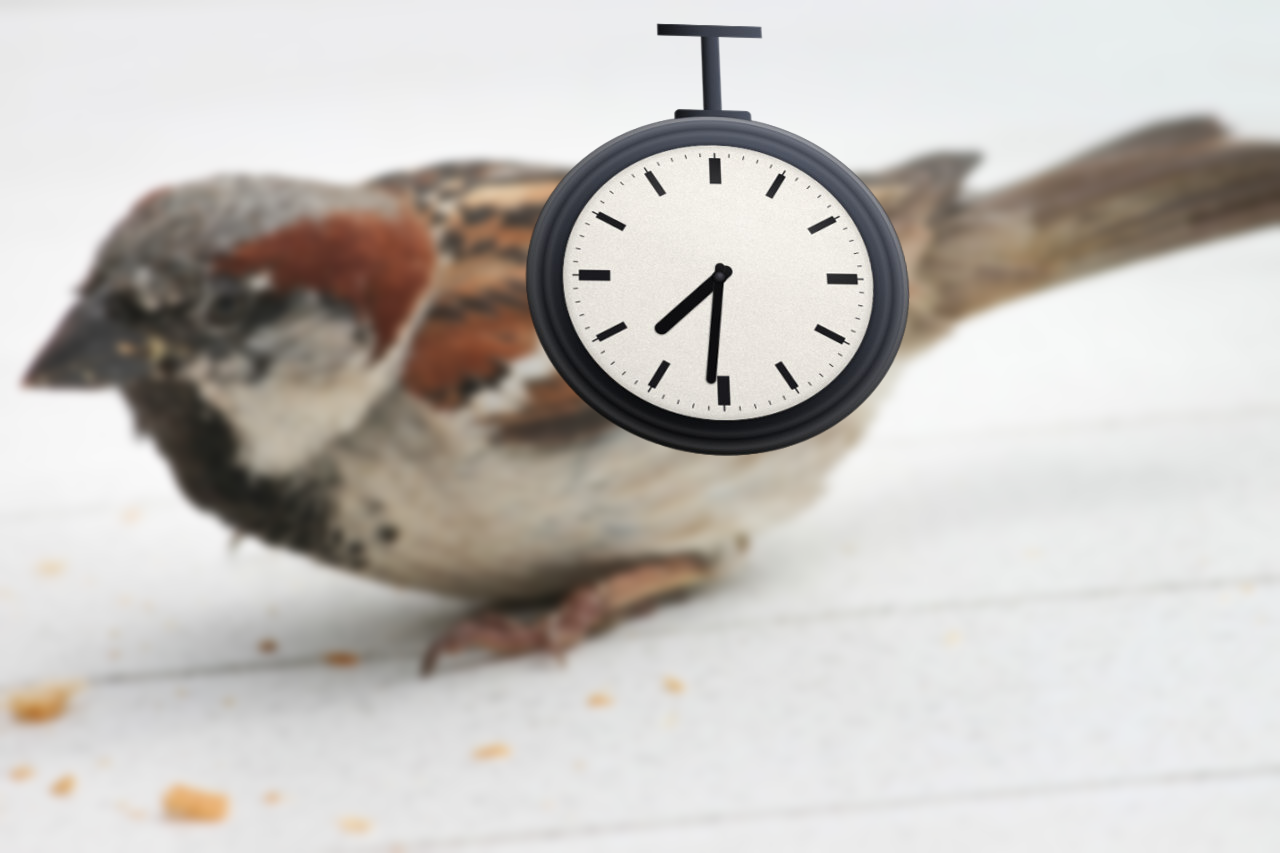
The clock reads h=7 m=31
